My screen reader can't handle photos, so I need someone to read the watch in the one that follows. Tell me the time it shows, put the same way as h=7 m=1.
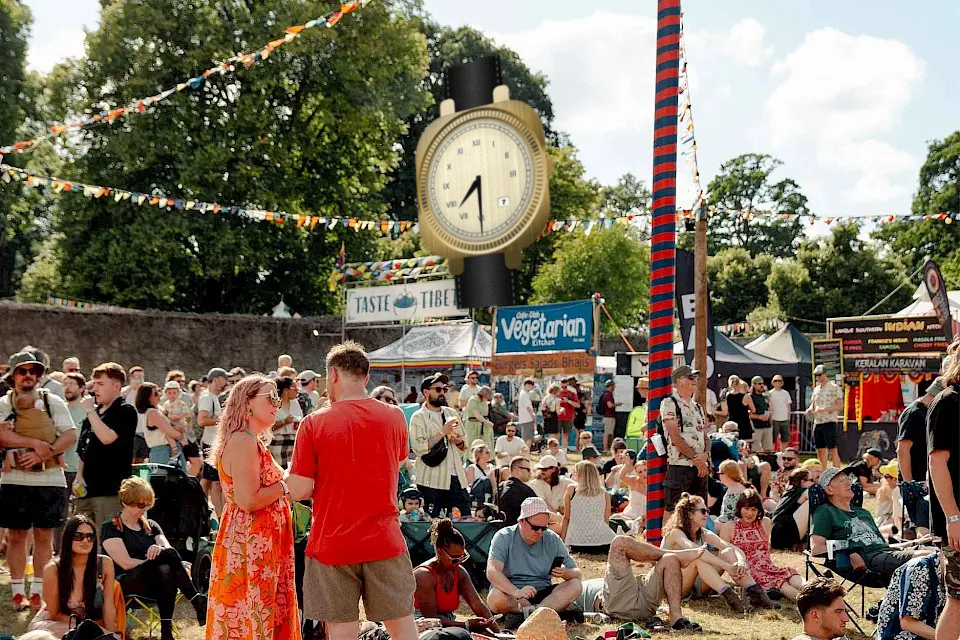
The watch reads h=7 m=30
